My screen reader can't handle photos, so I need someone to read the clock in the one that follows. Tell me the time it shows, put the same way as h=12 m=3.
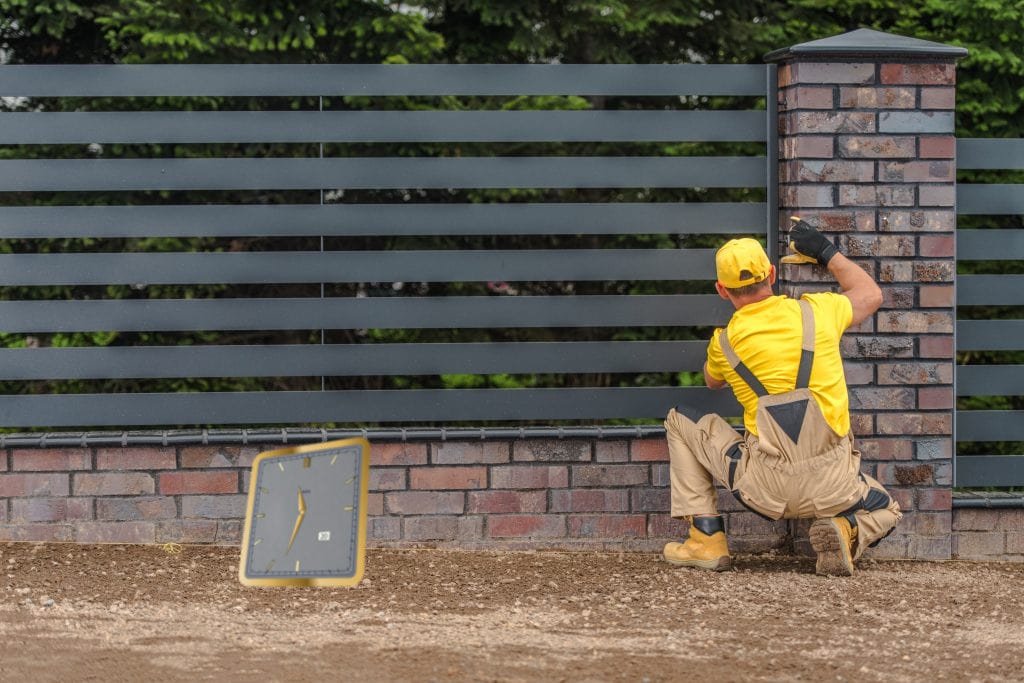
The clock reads h=11 m=33
